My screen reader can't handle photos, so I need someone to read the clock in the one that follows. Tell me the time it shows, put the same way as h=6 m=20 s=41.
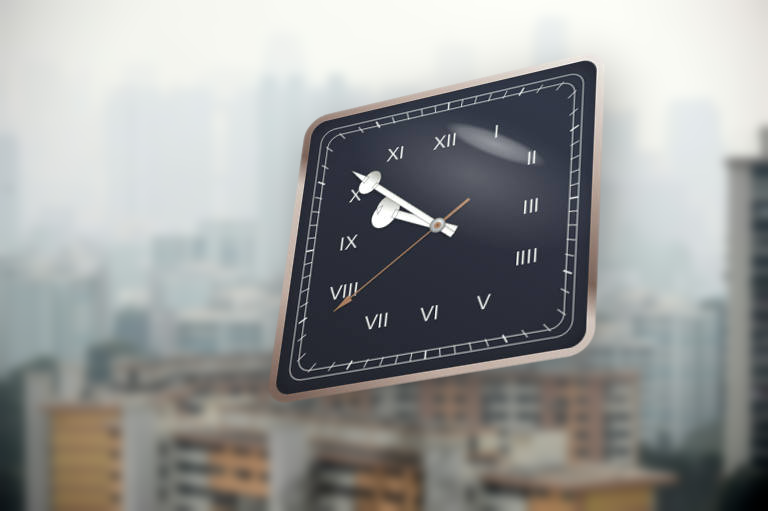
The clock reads h=9 m=51 s=39
